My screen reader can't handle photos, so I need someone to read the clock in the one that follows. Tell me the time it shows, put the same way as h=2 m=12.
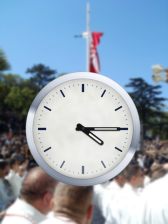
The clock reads h=4 m=15
